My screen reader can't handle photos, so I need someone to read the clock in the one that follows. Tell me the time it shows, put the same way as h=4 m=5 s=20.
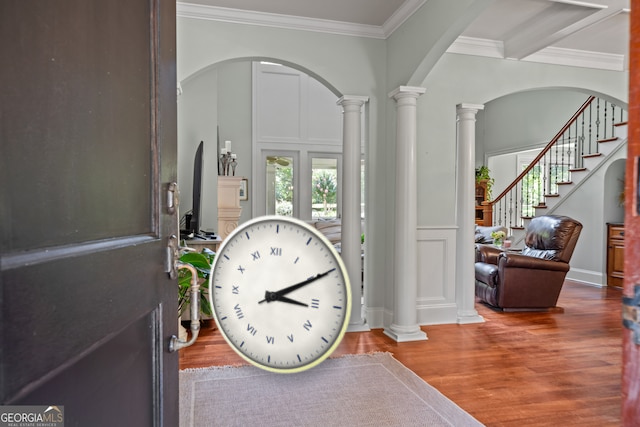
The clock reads h=3 m=10 s=10
